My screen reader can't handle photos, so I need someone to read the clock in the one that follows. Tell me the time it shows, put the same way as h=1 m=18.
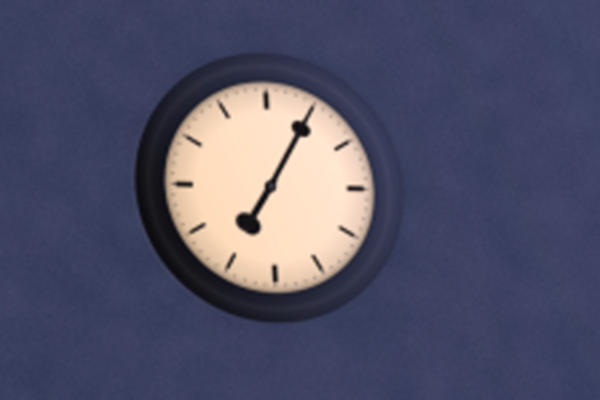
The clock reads h=7 m=5
